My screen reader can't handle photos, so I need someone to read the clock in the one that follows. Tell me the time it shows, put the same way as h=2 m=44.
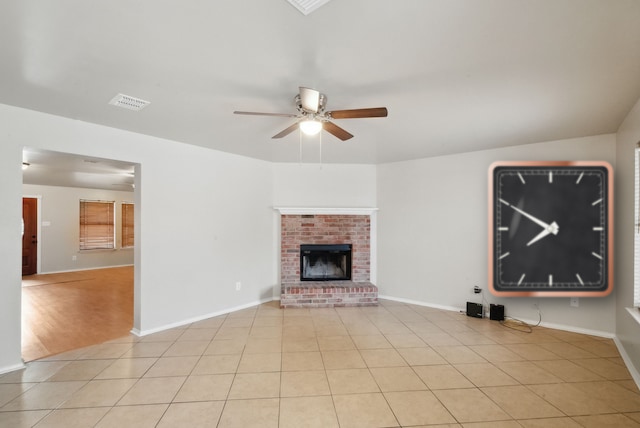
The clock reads h=7 m=50
